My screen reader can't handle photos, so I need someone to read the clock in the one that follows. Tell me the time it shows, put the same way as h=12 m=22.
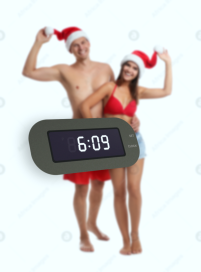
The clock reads h=6 m=9
